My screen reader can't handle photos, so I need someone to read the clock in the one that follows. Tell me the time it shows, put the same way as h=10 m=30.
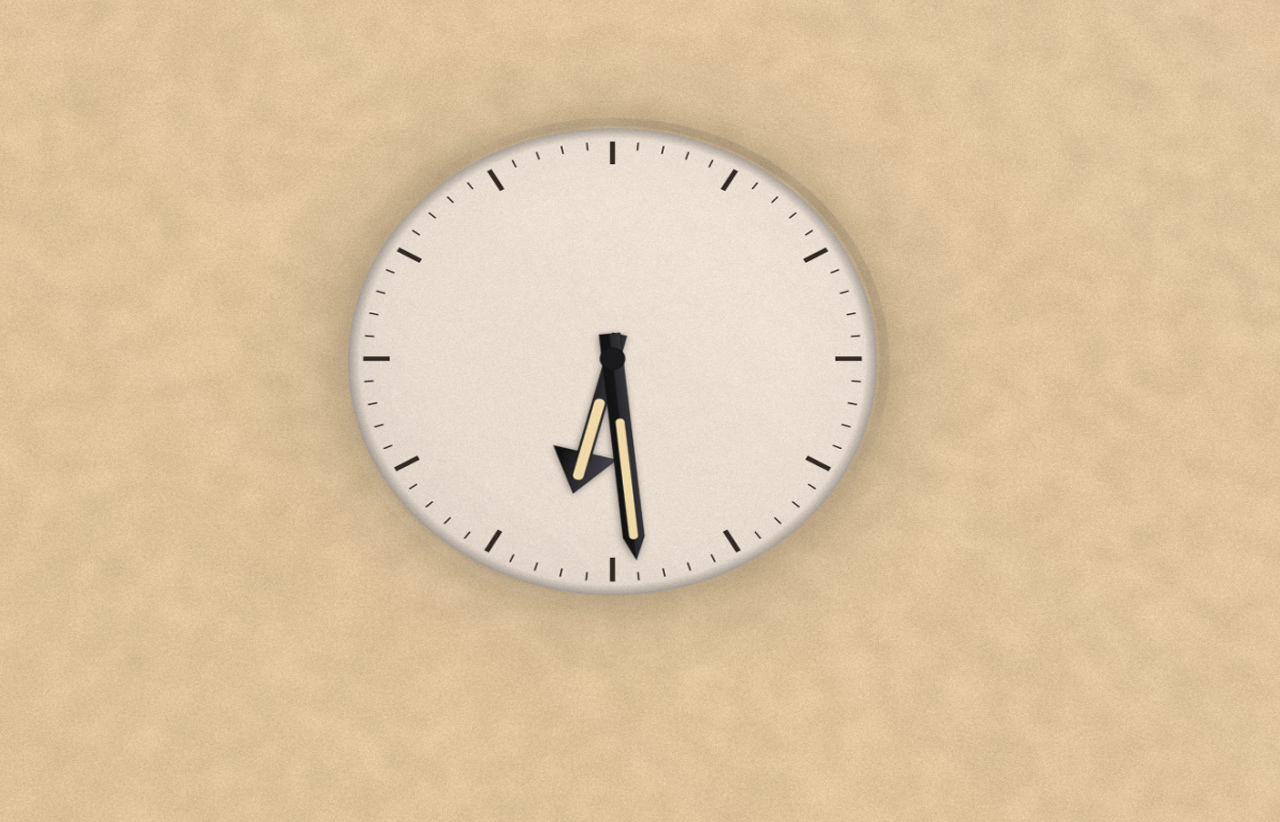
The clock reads h=6 m=29
